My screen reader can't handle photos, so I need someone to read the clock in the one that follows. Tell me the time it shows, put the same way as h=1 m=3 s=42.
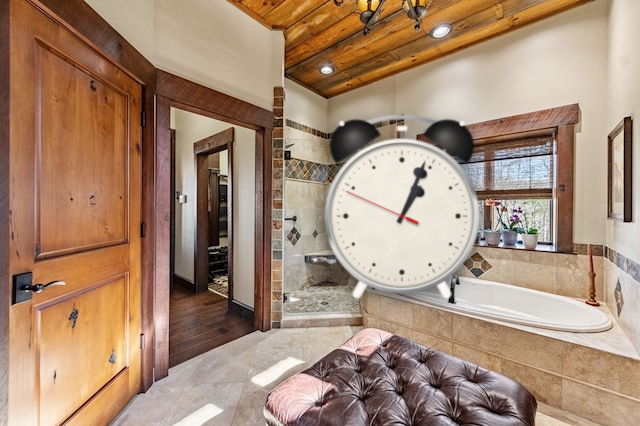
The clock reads h=1 m=3 s=49
